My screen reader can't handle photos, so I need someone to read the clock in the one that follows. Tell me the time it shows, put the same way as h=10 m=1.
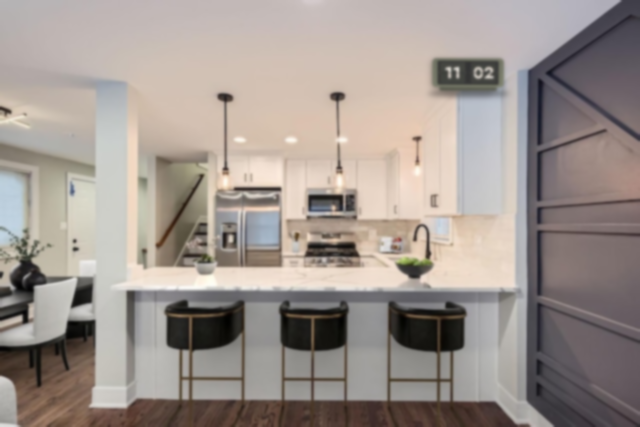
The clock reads h=11 m=2
